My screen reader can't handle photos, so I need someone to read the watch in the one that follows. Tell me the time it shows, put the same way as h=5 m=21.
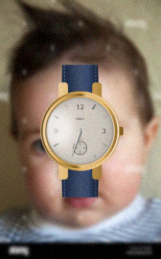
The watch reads h=6 m=33
